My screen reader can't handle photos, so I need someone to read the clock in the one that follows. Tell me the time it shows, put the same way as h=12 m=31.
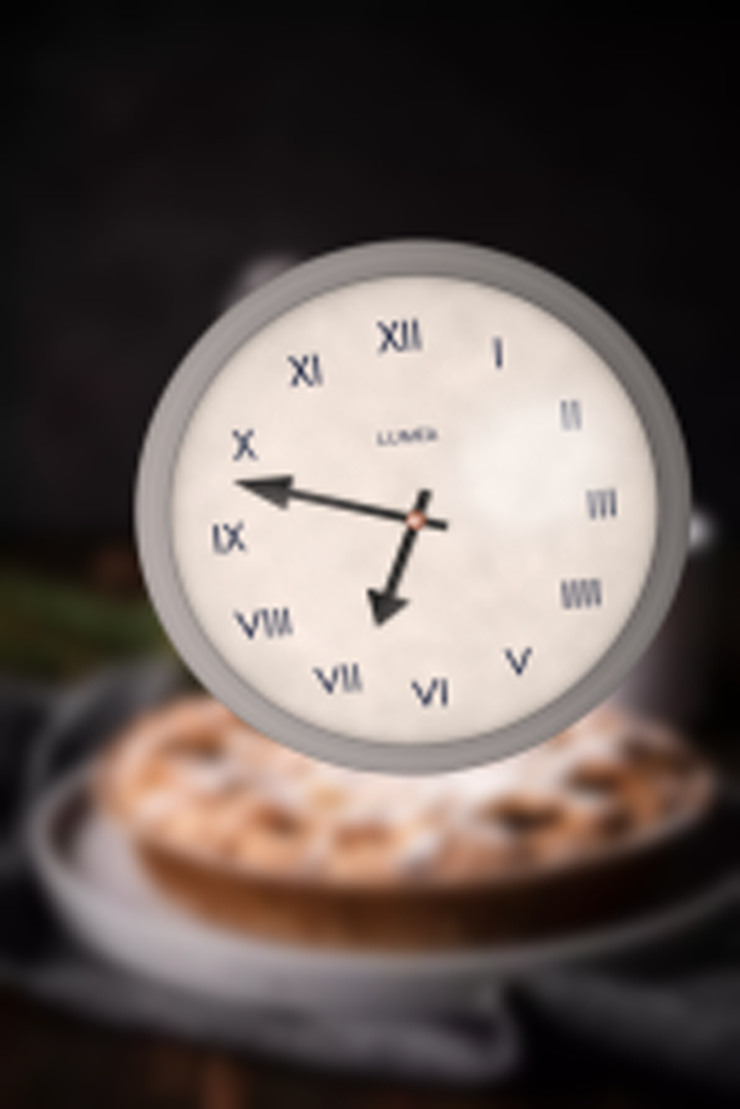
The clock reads h=6 m=48
